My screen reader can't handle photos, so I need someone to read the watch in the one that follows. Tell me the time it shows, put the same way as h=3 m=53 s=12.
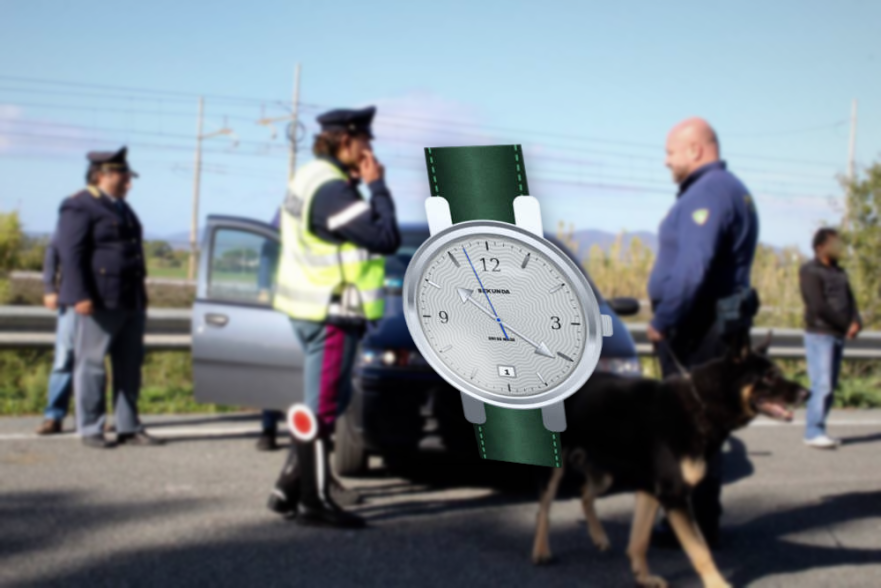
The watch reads h=10 m=20 s=57
